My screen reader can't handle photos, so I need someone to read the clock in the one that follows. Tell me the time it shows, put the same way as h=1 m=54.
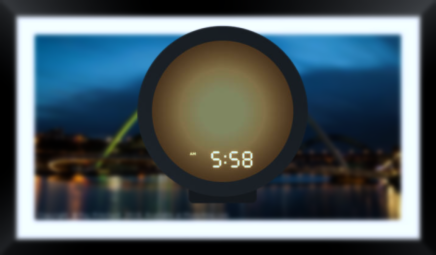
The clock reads h=5 m=58
